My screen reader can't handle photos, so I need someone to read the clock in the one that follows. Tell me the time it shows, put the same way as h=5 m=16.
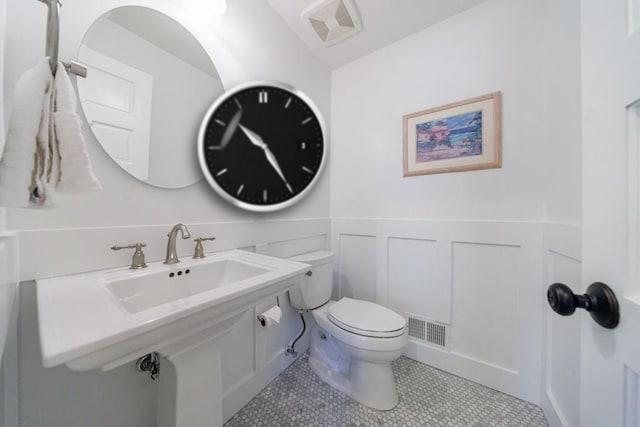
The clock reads h=10 m=25
